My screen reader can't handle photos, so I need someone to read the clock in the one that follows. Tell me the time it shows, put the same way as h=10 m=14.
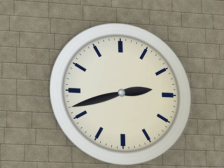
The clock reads h=2 m=42
